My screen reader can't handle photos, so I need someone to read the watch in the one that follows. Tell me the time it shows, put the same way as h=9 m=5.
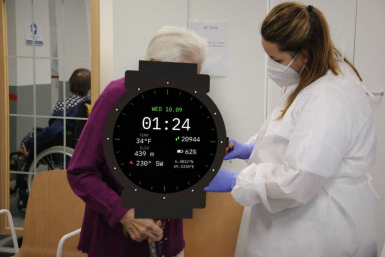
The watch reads h=1 m=24
